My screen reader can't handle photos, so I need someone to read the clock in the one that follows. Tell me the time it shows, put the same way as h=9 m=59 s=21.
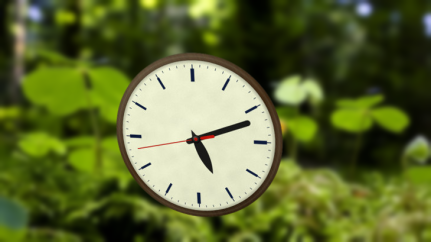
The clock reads h=5 m=11 s=43
